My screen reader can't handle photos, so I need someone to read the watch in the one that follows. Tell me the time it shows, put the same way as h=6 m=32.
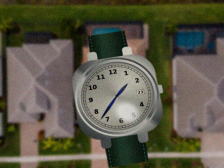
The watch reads h=1 m=37
